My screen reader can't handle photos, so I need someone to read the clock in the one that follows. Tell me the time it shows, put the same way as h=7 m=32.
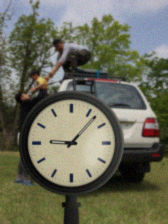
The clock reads h=9 m=7
